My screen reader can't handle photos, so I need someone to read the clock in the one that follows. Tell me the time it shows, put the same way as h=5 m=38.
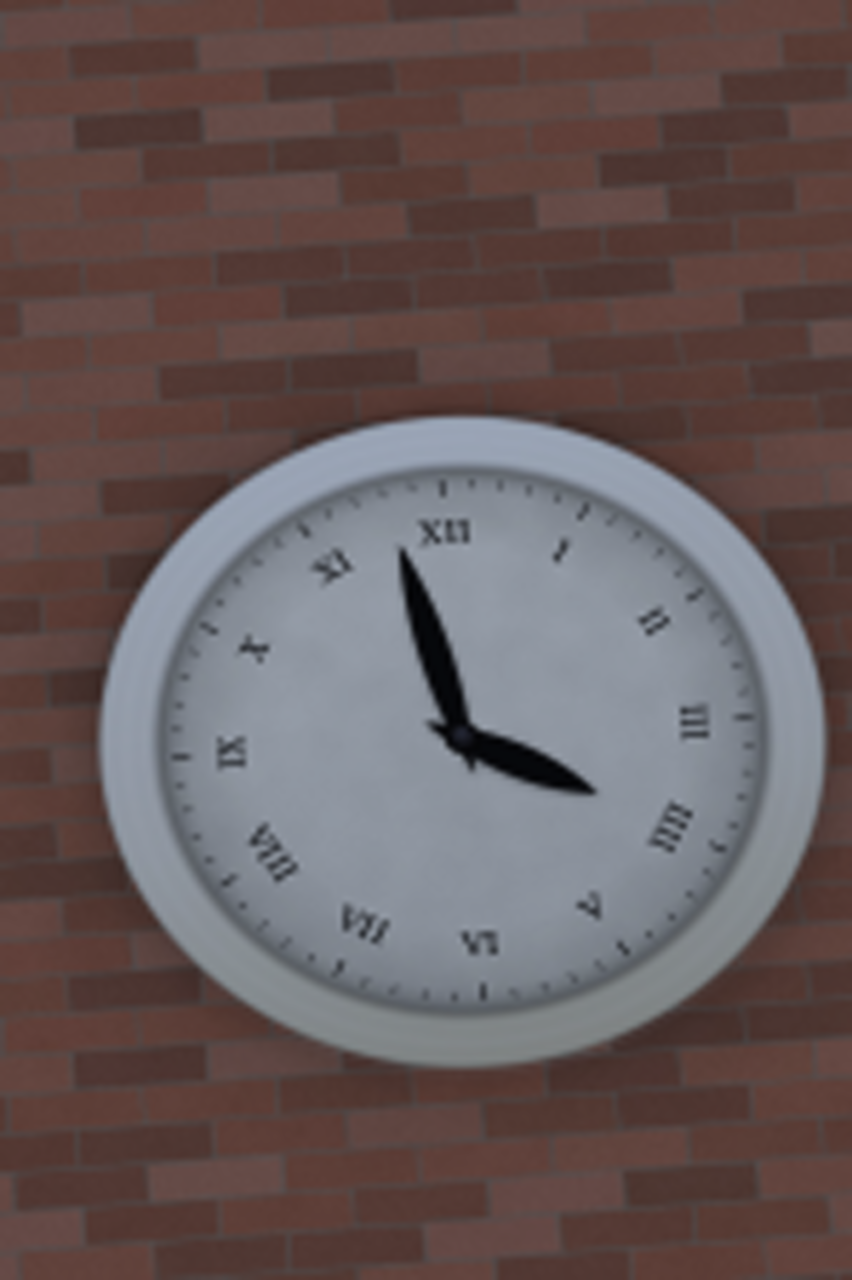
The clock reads h=3 m=58
